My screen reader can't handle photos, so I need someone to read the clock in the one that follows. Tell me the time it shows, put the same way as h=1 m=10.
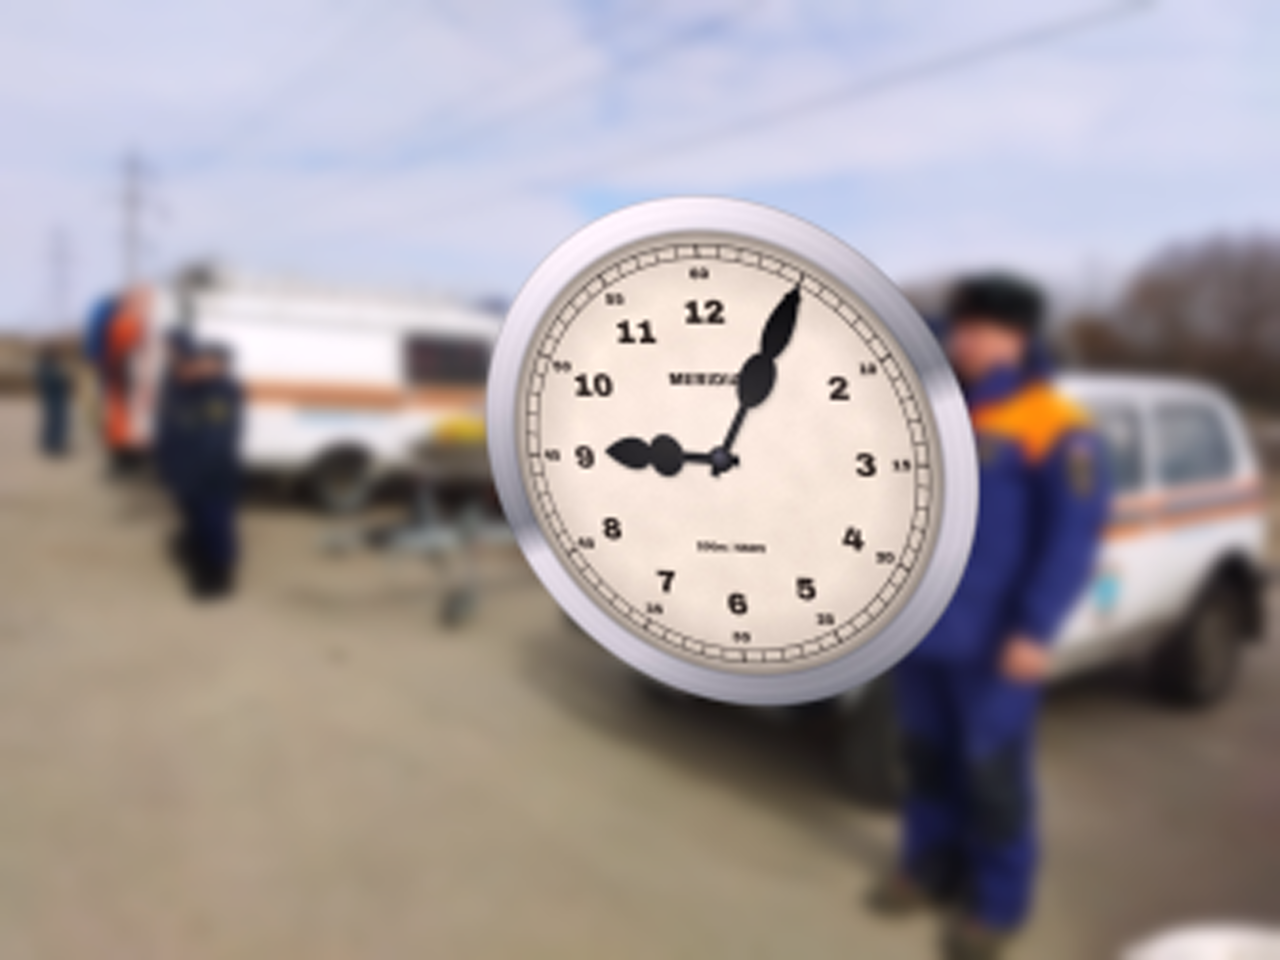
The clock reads h=9 m=5
